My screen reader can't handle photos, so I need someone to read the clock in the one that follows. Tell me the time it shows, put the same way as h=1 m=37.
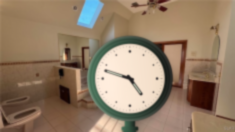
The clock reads h=4 m=48
